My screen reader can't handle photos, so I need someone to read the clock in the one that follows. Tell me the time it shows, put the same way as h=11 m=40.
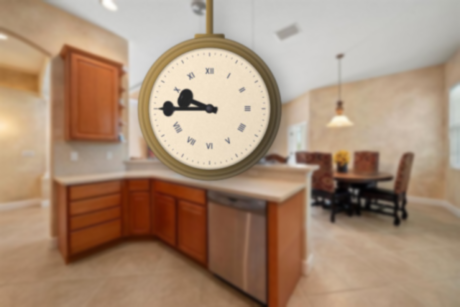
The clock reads h=9 m=45
